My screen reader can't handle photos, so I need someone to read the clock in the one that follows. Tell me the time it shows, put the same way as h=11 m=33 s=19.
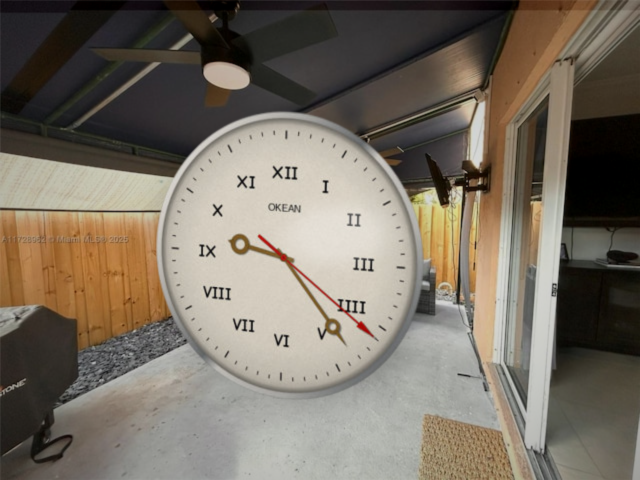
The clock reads h=9 m=23 s=21
